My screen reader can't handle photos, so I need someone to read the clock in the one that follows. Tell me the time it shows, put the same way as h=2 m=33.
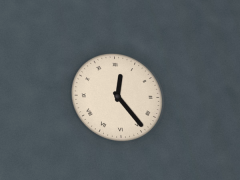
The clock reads h=12 m=24
